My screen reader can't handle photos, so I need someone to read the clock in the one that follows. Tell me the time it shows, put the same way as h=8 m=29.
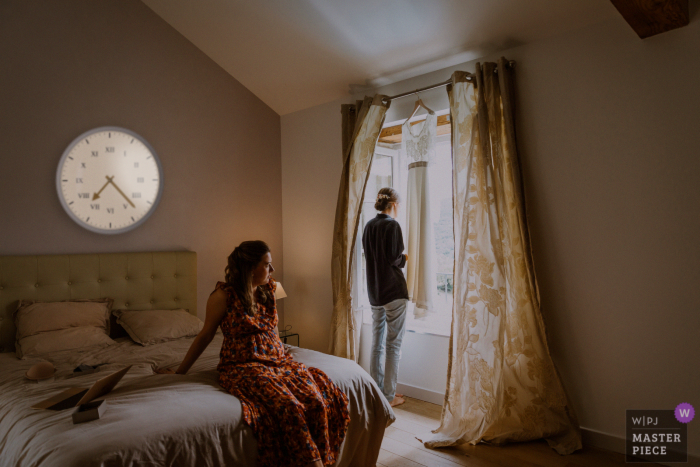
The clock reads h=7 m=23
